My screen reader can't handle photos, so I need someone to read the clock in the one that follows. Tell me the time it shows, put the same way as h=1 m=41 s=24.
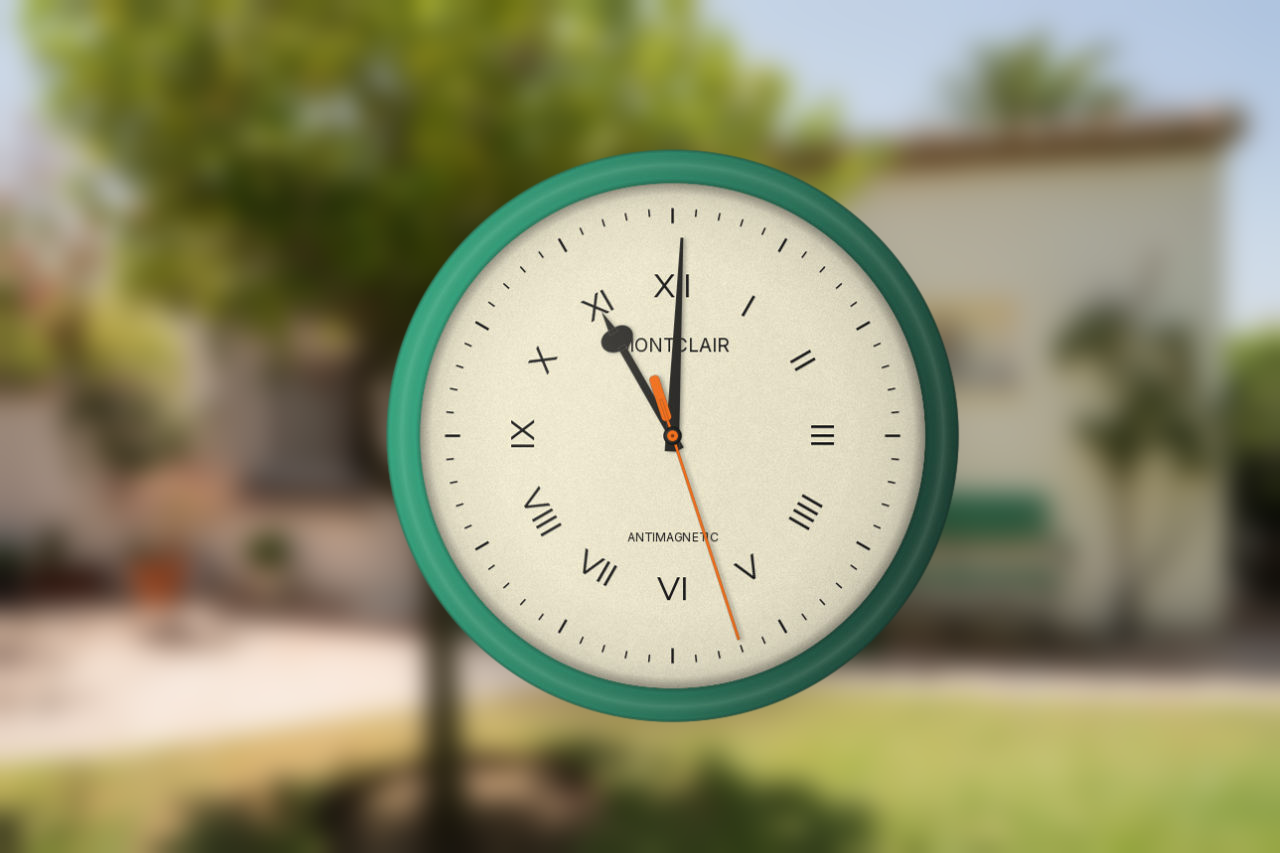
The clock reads h=11 m=0 s=27
